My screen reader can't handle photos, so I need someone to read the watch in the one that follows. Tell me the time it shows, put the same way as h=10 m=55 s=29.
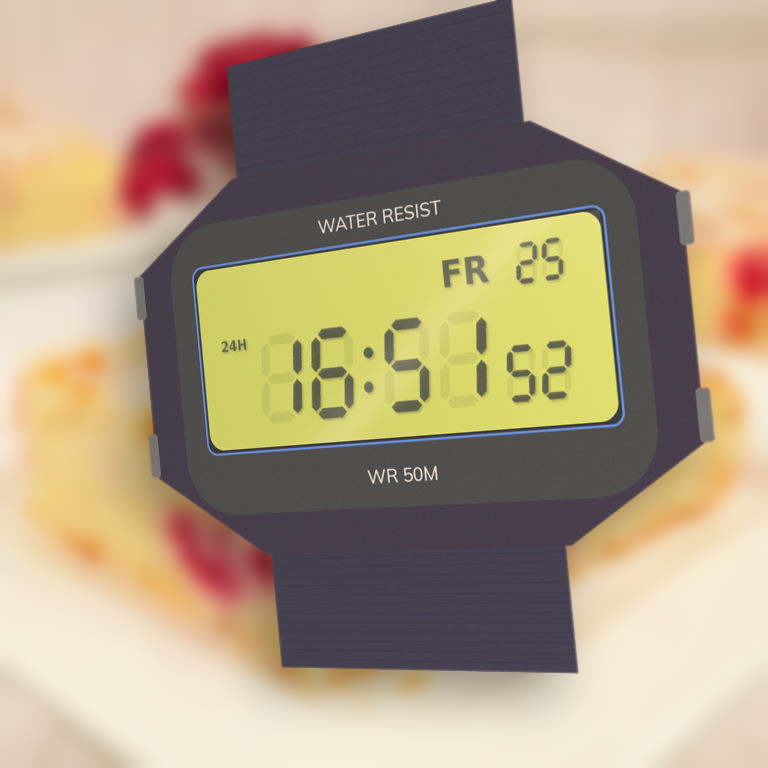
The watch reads h=16 m=51 s=52
